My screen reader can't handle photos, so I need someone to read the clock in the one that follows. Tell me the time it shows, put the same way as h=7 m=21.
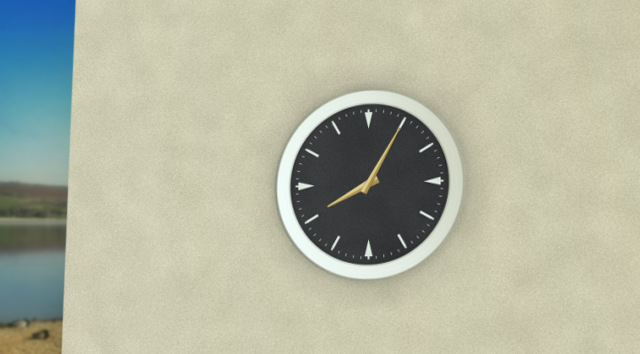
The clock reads h=8 m=5
